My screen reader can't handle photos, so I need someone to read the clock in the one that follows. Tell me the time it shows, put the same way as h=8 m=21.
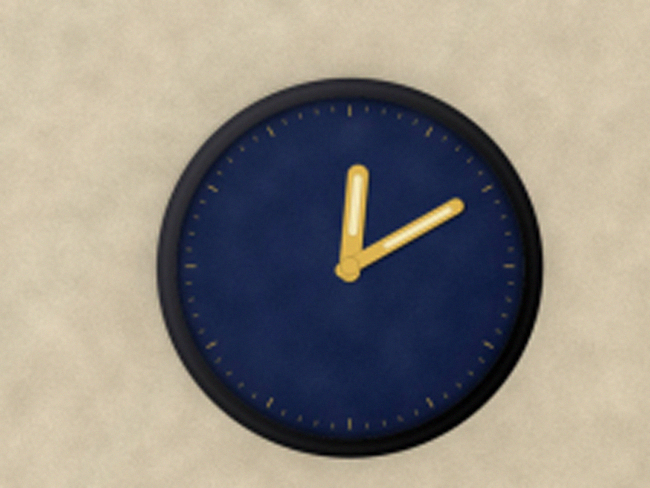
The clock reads h=12 m=10
